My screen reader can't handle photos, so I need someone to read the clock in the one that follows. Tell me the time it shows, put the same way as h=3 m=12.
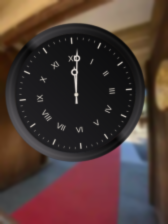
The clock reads h=12 m=1
